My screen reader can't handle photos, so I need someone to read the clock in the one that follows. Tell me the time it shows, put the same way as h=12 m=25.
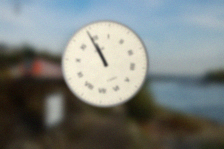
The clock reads h=11 m=59
